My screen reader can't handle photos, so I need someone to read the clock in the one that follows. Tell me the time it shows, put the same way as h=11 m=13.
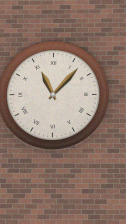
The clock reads h=11 m=7
